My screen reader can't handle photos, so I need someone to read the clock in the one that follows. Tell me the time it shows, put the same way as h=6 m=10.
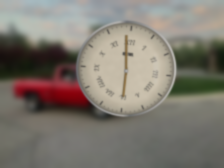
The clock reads h=5 m=59
